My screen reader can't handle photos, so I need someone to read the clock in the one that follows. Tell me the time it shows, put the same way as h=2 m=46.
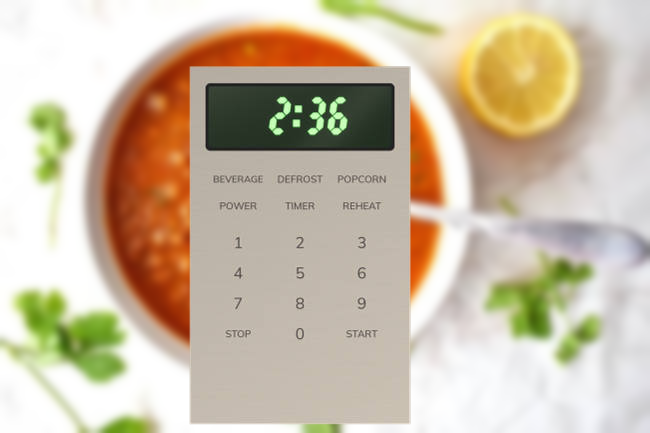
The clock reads h=2 m=36
